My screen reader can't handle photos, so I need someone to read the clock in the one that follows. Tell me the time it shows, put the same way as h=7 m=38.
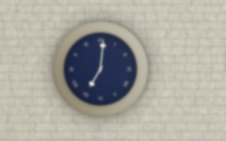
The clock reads h=7 m=1
